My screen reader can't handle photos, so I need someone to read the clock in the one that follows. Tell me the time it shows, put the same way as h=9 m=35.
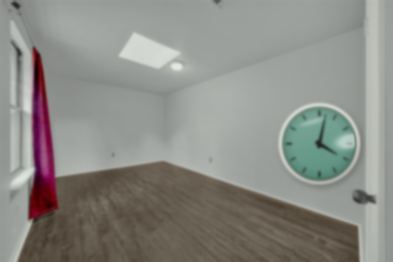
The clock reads h=4 m=2
